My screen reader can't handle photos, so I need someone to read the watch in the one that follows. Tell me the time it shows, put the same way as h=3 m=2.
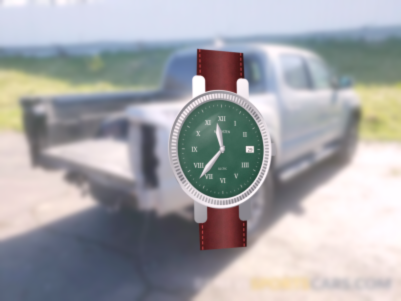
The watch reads h=11 m=37
